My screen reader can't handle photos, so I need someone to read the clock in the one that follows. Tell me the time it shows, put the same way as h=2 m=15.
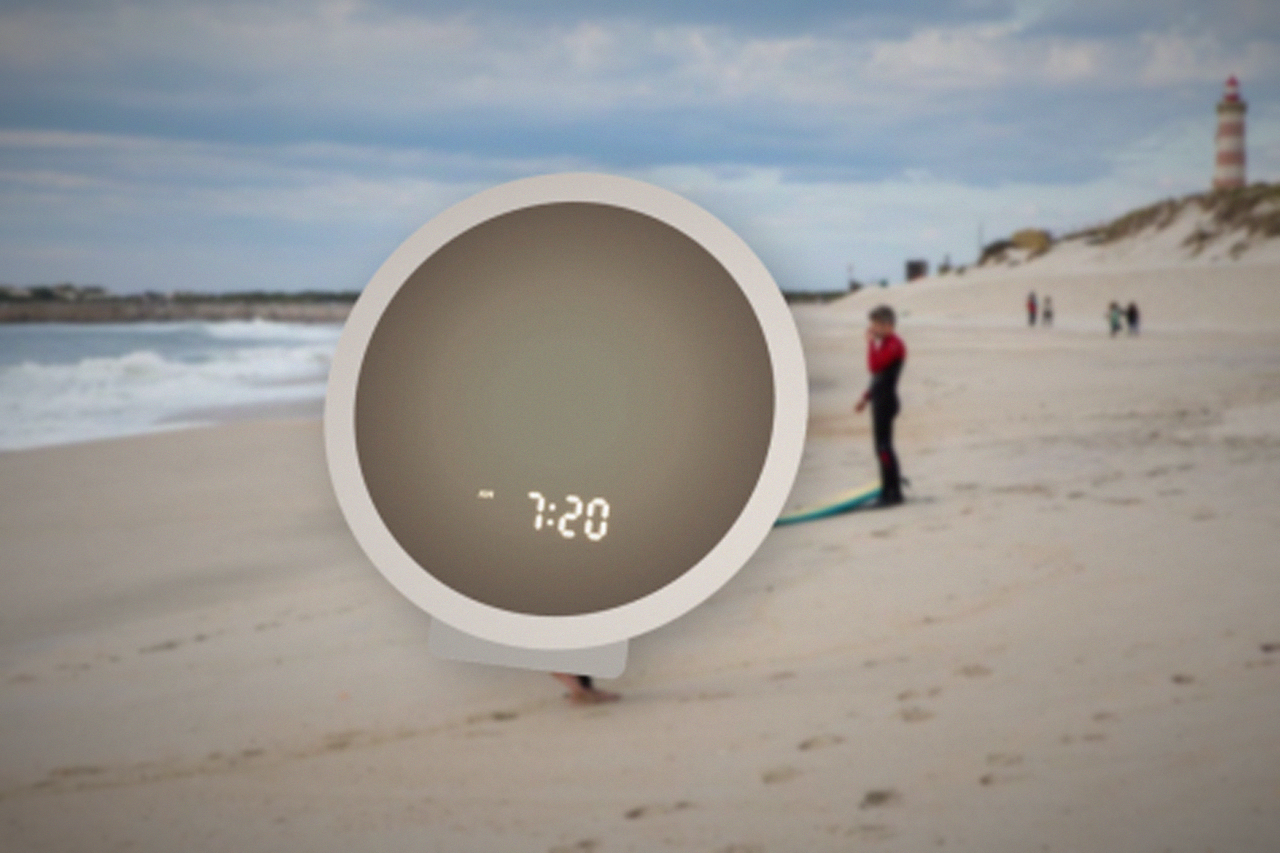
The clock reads h=7 m=20
